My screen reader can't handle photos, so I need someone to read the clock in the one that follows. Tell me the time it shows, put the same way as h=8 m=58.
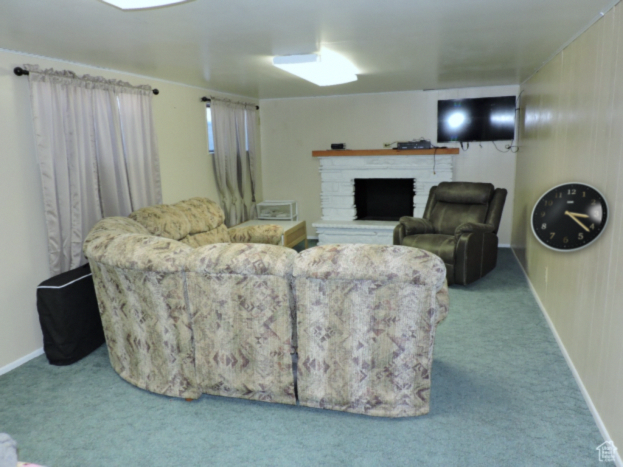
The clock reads h=3 m=22
